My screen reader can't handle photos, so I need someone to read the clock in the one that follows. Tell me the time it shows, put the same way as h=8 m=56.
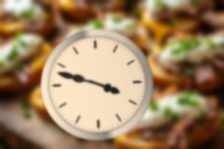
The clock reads h=3 m=48
